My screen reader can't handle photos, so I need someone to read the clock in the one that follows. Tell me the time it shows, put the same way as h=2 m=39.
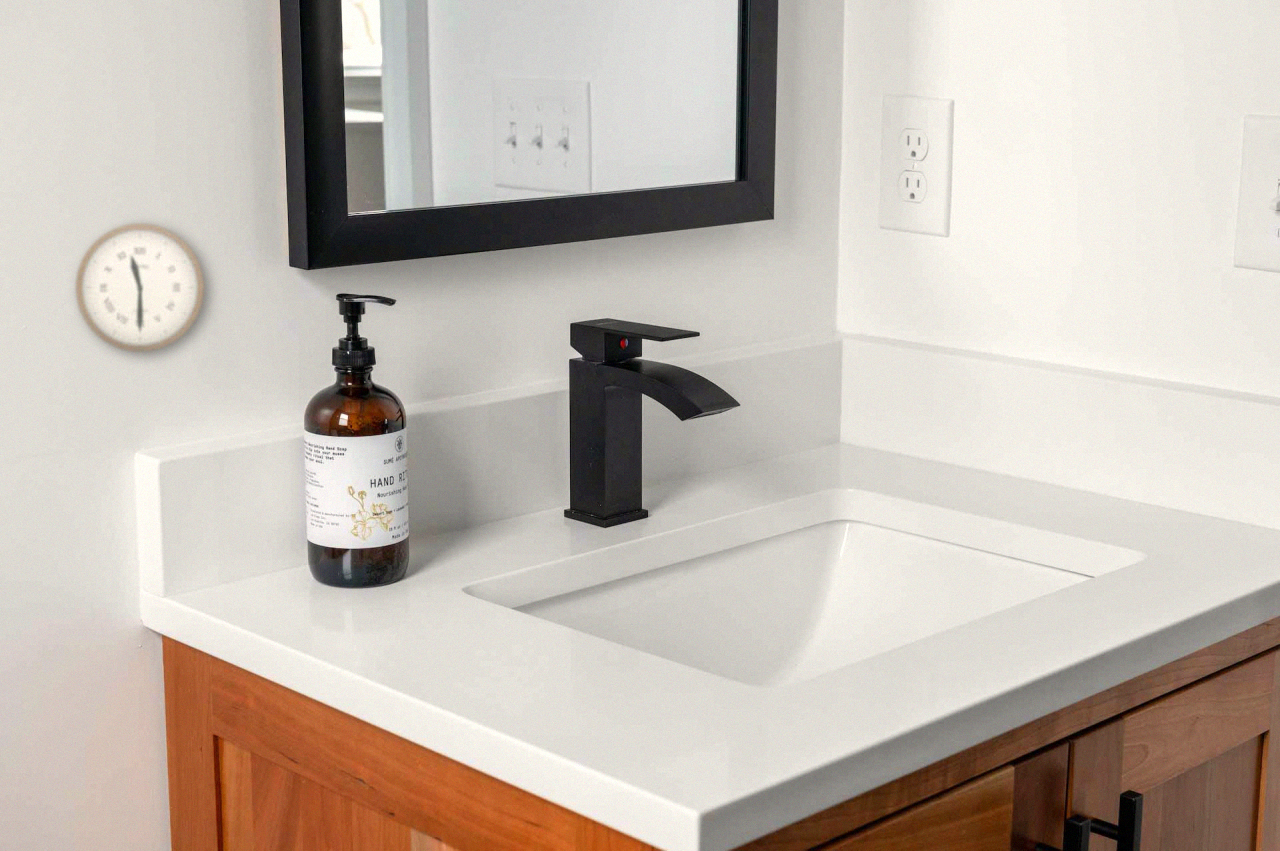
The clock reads h=11 m=30
